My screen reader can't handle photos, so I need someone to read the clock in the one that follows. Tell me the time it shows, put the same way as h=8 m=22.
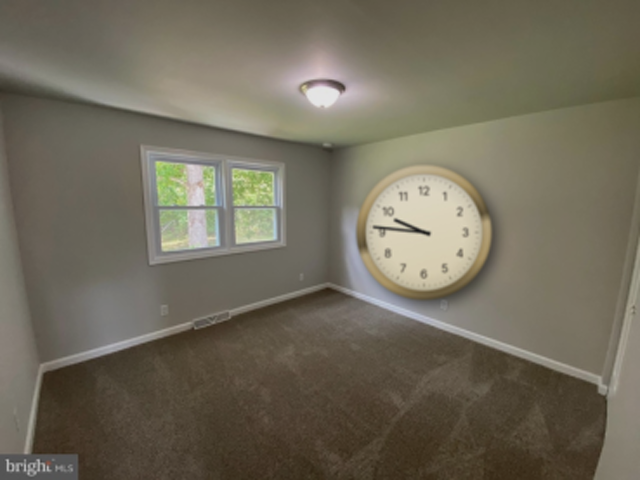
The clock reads h=9 m=46
